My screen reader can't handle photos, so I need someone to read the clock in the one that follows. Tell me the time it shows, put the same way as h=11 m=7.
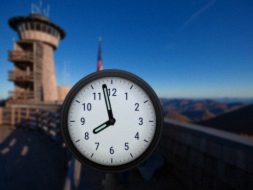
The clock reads h=7 m=58
